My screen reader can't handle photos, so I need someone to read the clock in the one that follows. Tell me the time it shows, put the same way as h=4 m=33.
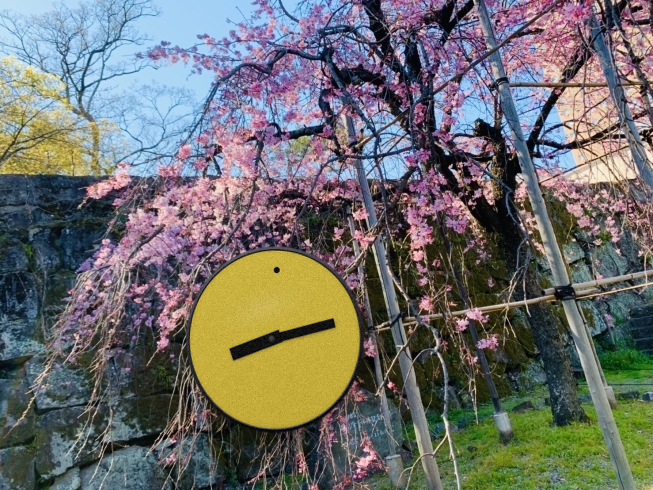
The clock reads h=8 m=12
